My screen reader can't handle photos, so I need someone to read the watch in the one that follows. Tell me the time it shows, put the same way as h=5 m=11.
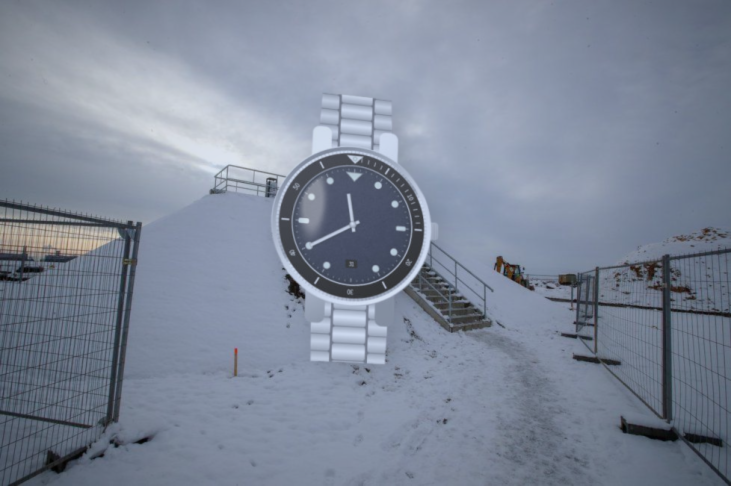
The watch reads h=11 m=40
